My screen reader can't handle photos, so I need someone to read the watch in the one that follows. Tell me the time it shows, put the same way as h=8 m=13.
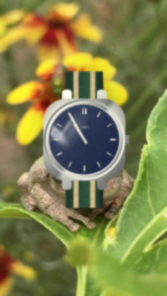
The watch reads h=10 m=55
